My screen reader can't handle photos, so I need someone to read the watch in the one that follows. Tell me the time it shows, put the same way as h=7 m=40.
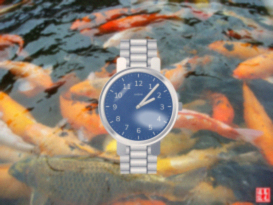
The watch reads h=2 m=7
